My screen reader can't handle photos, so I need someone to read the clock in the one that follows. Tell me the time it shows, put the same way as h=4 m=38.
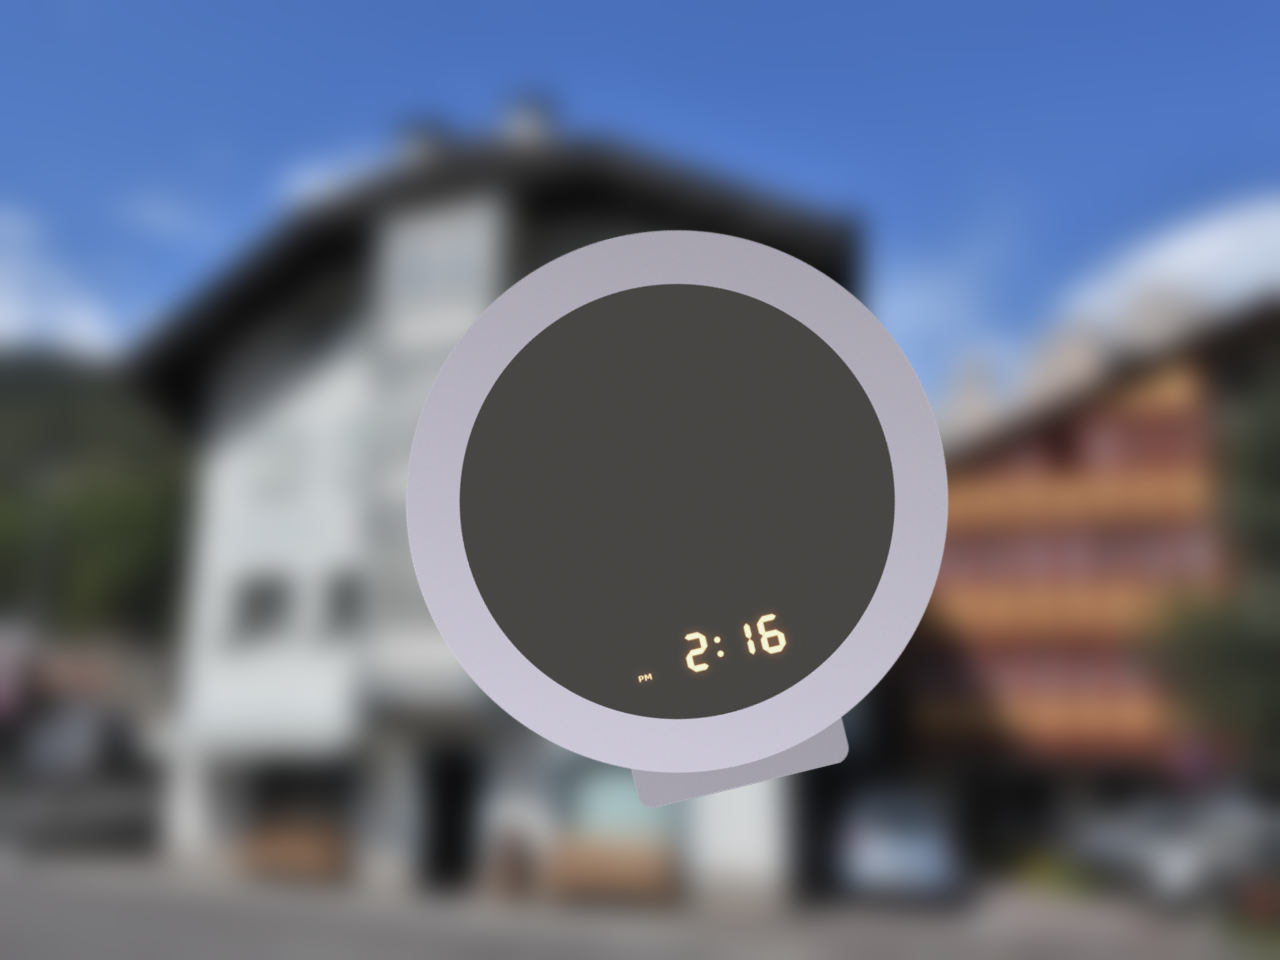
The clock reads h=2 m=16
